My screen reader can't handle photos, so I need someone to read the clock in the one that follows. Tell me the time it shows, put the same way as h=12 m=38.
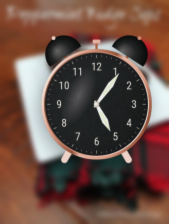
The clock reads h=5 m=6
